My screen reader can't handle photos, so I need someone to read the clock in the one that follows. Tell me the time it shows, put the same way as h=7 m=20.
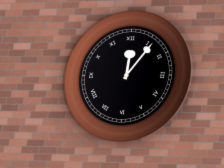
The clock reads h=12 m=6
